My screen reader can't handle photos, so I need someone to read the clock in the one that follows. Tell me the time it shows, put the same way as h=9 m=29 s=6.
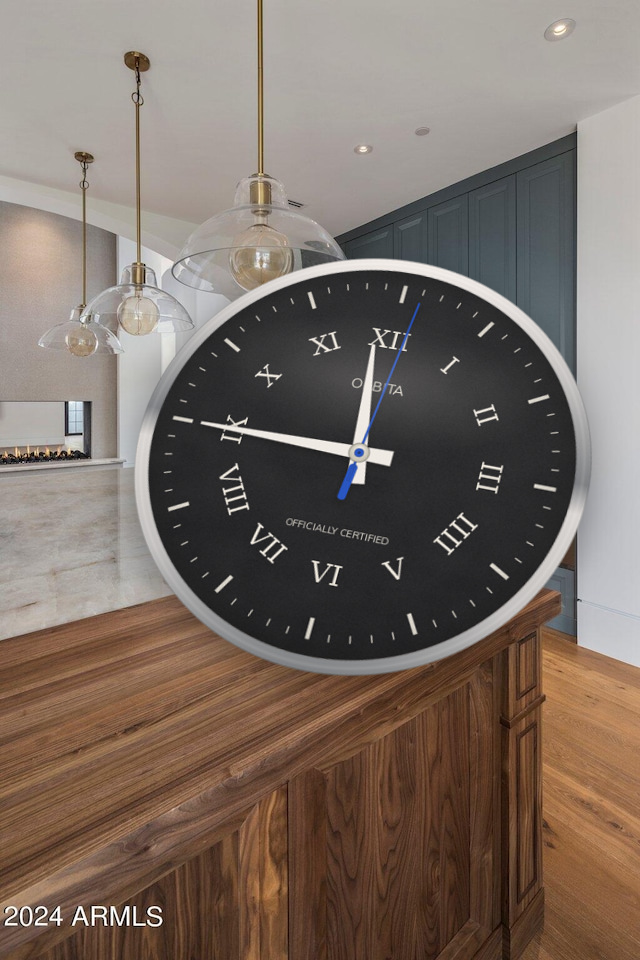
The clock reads h=11 m=45 s=1
